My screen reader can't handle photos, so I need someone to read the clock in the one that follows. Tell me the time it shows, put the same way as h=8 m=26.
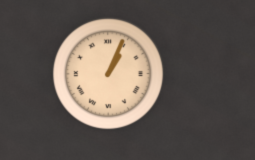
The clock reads h=1 m=4
